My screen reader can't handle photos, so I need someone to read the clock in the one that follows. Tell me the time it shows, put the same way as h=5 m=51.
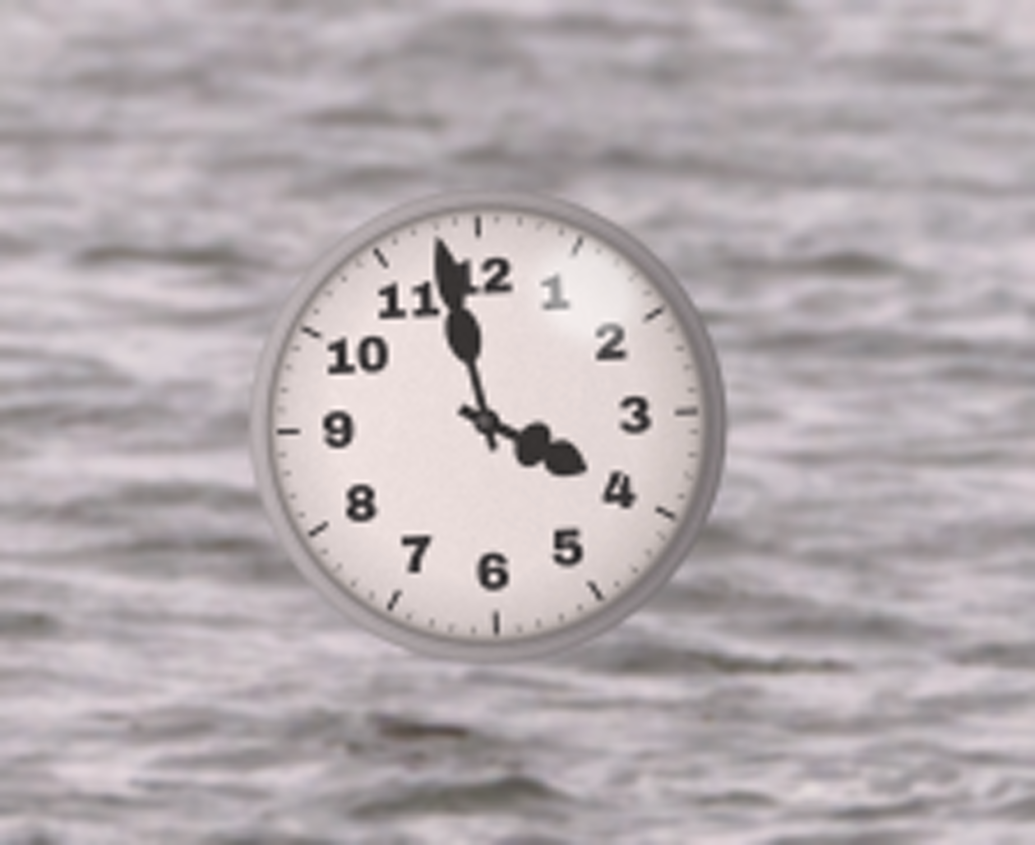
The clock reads h=3 m=58
